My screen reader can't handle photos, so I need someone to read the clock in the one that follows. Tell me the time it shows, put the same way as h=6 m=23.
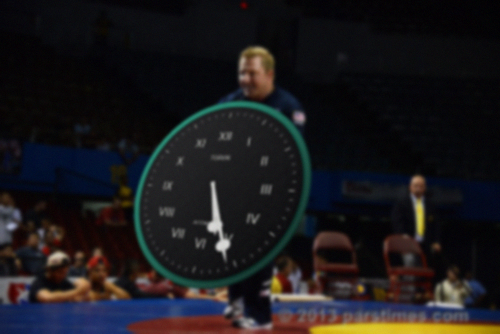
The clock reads h=5 m=26
